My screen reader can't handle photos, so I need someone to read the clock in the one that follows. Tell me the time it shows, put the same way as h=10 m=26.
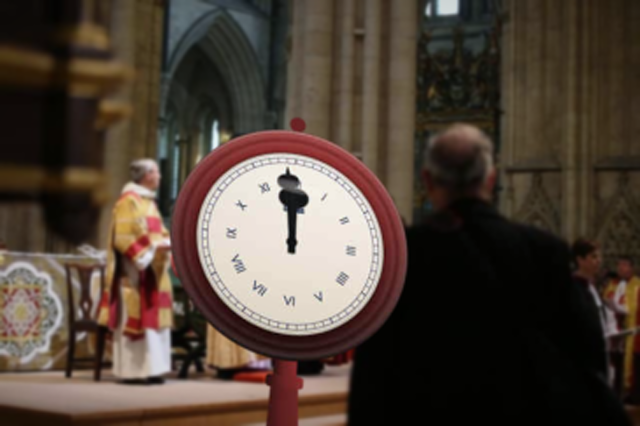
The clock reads h=11 m=59
